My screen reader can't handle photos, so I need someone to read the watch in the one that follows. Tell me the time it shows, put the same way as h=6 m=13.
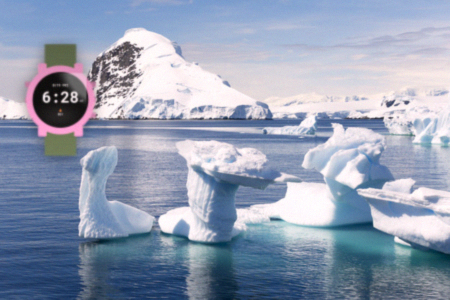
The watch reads h=6 m=28
